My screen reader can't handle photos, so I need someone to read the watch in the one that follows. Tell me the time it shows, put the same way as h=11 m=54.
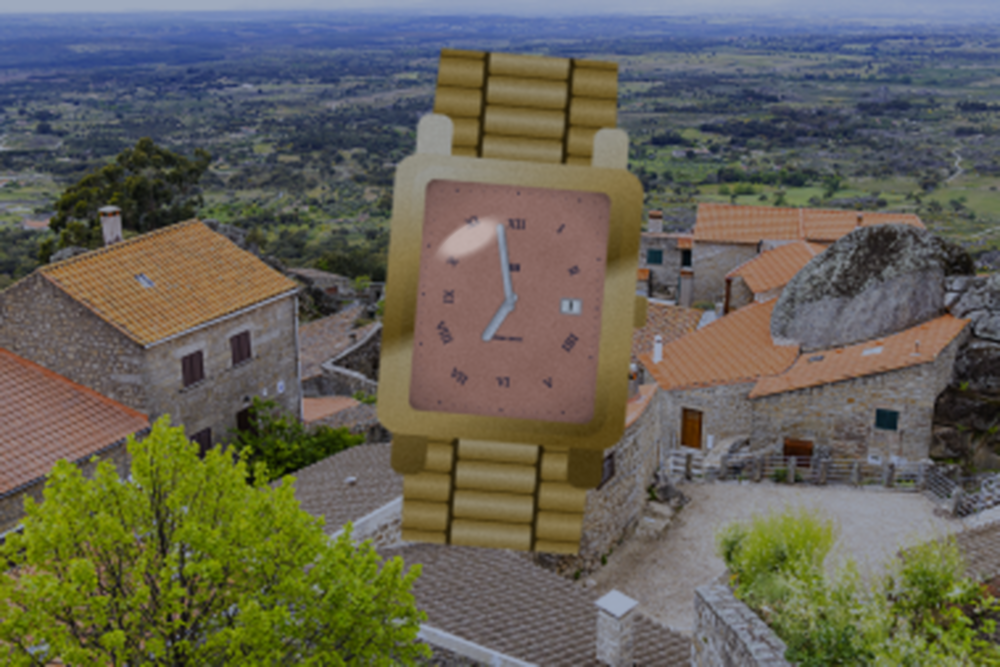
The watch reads h=6 m=58
